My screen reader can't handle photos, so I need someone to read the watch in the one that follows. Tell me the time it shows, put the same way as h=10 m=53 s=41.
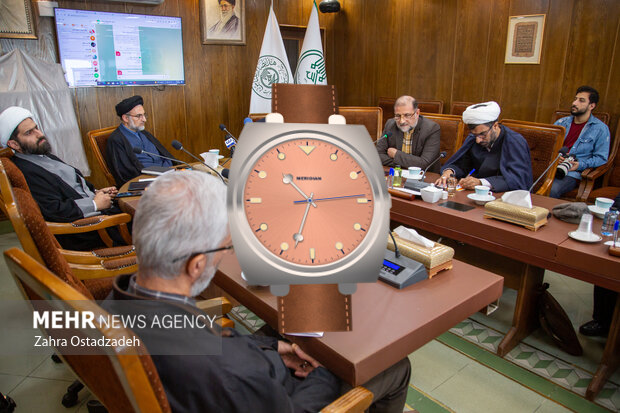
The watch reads h=10 m=33 s=14
